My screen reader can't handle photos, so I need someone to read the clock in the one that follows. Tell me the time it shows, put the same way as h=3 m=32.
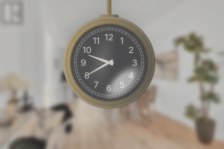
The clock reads h=9 m=40
